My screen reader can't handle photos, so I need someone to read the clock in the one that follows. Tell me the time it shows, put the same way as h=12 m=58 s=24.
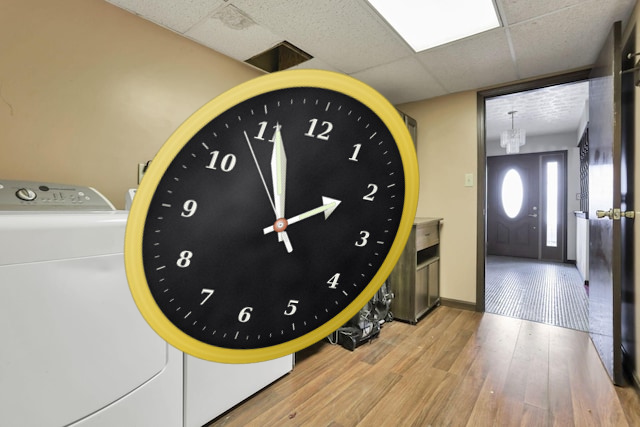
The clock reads h=1 m=55 s=53
